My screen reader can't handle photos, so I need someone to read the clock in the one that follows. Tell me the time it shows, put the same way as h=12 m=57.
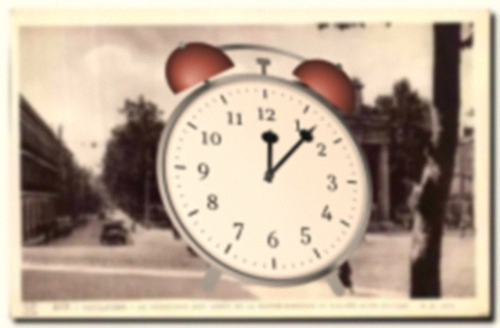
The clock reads h=12 m=7
